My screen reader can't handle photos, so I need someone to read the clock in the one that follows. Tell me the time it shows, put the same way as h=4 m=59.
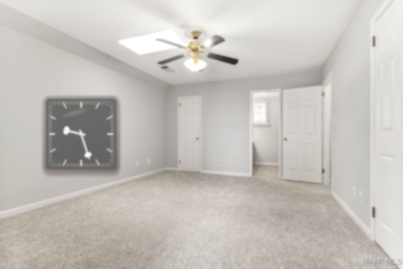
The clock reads h=9 m=27
